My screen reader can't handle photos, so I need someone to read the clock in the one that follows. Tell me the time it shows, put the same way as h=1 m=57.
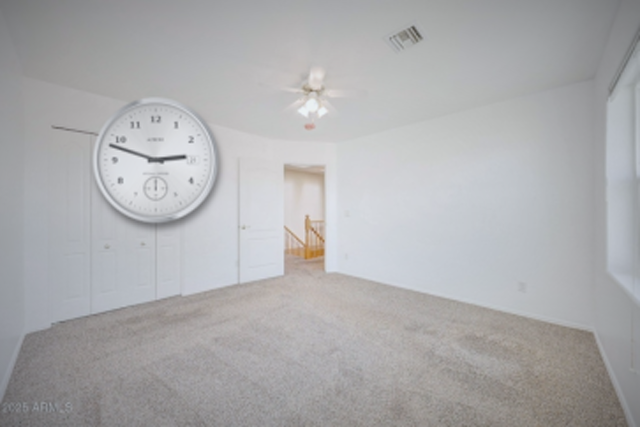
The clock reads h=2 m=48
